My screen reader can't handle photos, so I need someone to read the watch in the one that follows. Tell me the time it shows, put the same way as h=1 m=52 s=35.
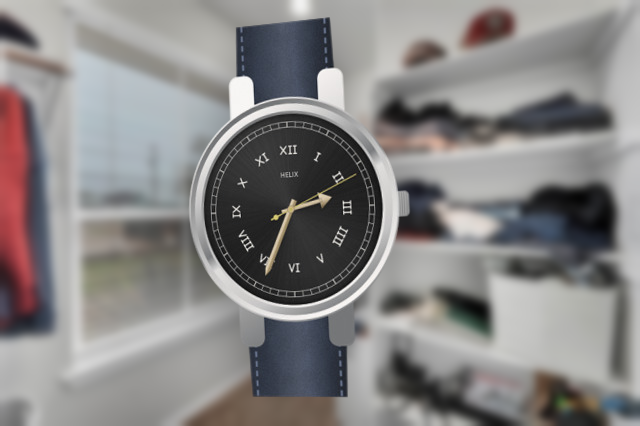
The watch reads h=2 m=34 s=11
